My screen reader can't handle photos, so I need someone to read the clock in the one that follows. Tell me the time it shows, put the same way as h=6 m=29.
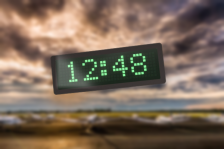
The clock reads h=12 m=48
